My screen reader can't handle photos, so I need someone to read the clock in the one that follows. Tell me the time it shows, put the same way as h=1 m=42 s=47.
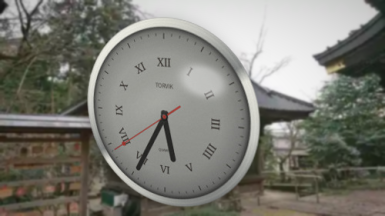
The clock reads h=5 m=34 s=39
